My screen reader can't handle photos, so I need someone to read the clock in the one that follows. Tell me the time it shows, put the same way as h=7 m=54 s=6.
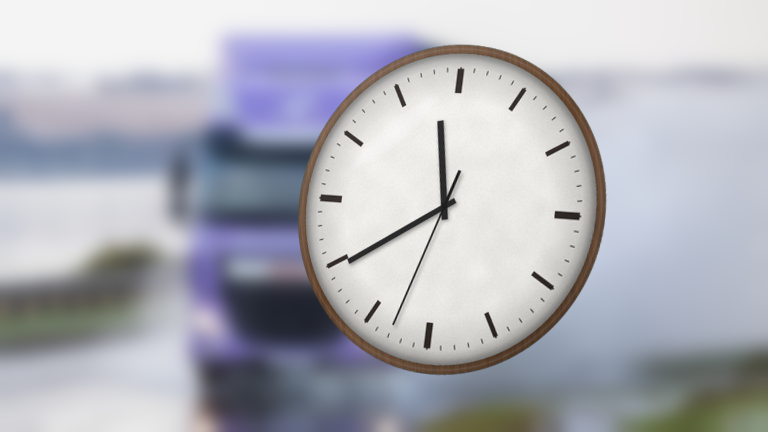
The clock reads h=11 m=39 s=33
